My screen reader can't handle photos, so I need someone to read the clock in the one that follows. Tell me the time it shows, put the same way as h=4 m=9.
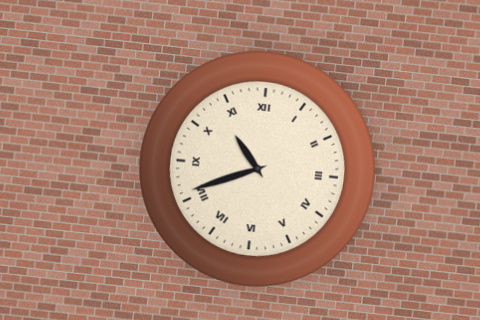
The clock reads h=10 m=41
